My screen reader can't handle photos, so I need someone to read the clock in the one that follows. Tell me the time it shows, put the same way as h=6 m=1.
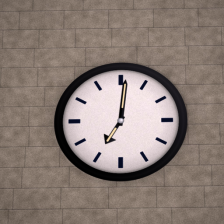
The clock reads h=7 m=1
